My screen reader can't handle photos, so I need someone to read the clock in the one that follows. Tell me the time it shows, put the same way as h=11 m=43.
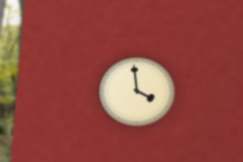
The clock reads h=3 m=59
